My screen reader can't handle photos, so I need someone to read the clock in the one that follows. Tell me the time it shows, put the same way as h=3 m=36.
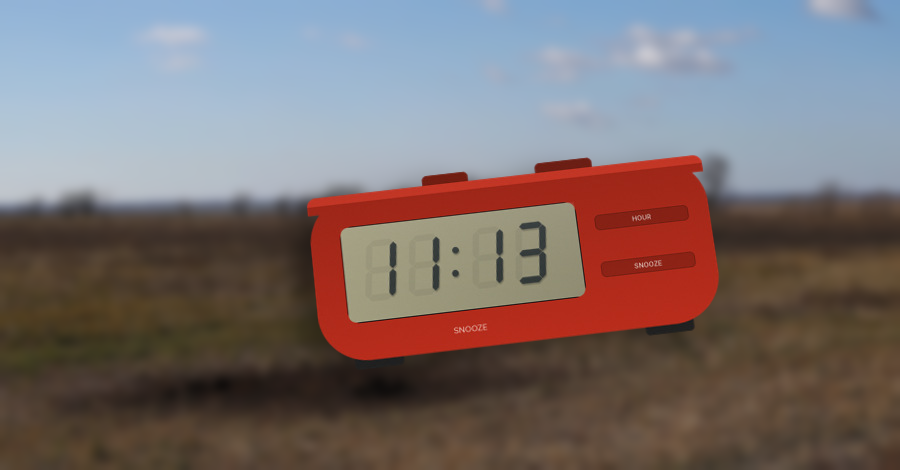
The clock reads h=11 m=13
